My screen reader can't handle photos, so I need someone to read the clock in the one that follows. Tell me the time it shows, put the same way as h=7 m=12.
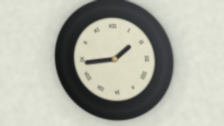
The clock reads h=1 m=44
